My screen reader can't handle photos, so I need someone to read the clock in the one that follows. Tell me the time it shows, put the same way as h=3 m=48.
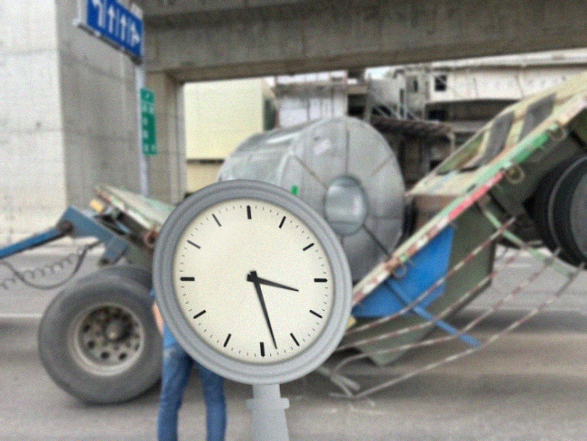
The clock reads h=3 m=28
